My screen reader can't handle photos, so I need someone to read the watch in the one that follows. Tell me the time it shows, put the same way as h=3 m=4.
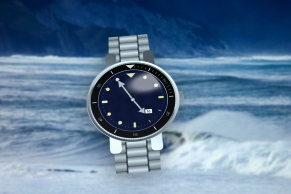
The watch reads h=4 m=55
